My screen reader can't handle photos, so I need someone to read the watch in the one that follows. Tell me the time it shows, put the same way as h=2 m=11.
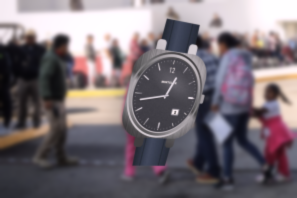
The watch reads h=12 m=43
